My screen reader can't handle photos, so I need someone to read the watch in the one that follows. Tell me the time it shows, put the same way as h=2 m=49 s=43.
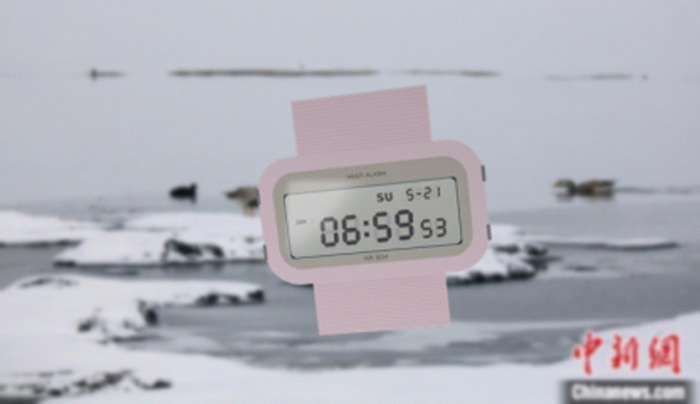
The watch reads h=6 m=59 s=53
